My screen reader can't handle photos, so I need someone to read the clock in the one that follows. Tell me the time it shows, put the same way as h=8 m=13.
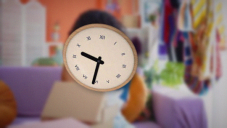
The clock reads h=9 m=31
